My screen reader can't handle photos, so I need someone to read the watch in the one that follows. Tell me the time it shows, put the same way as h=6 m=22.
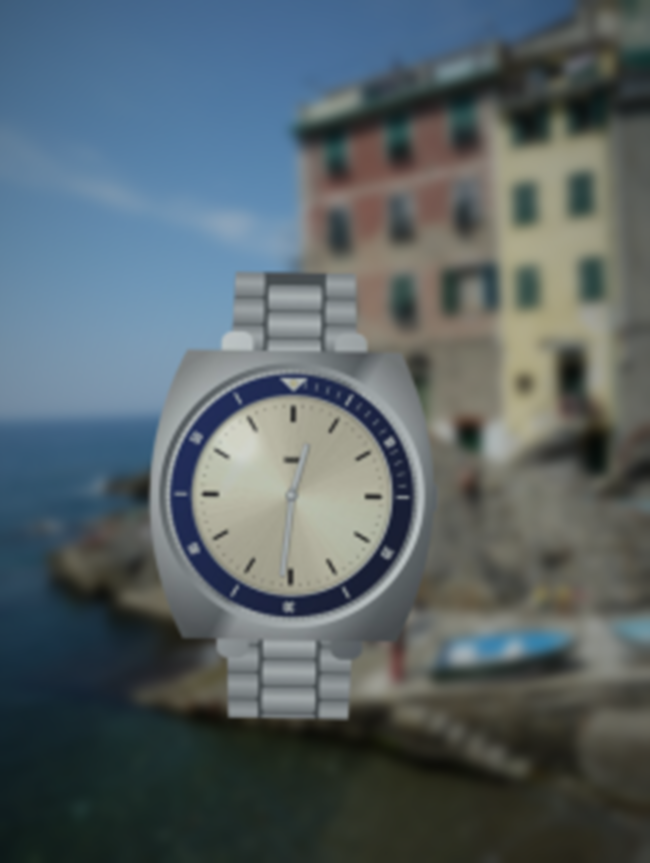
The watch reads h=12 m=31
